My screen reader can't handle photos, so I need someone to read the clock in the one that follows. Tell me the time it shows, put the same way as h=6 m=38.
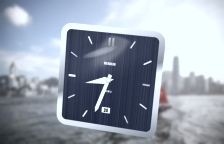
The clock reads h=8 m=33
